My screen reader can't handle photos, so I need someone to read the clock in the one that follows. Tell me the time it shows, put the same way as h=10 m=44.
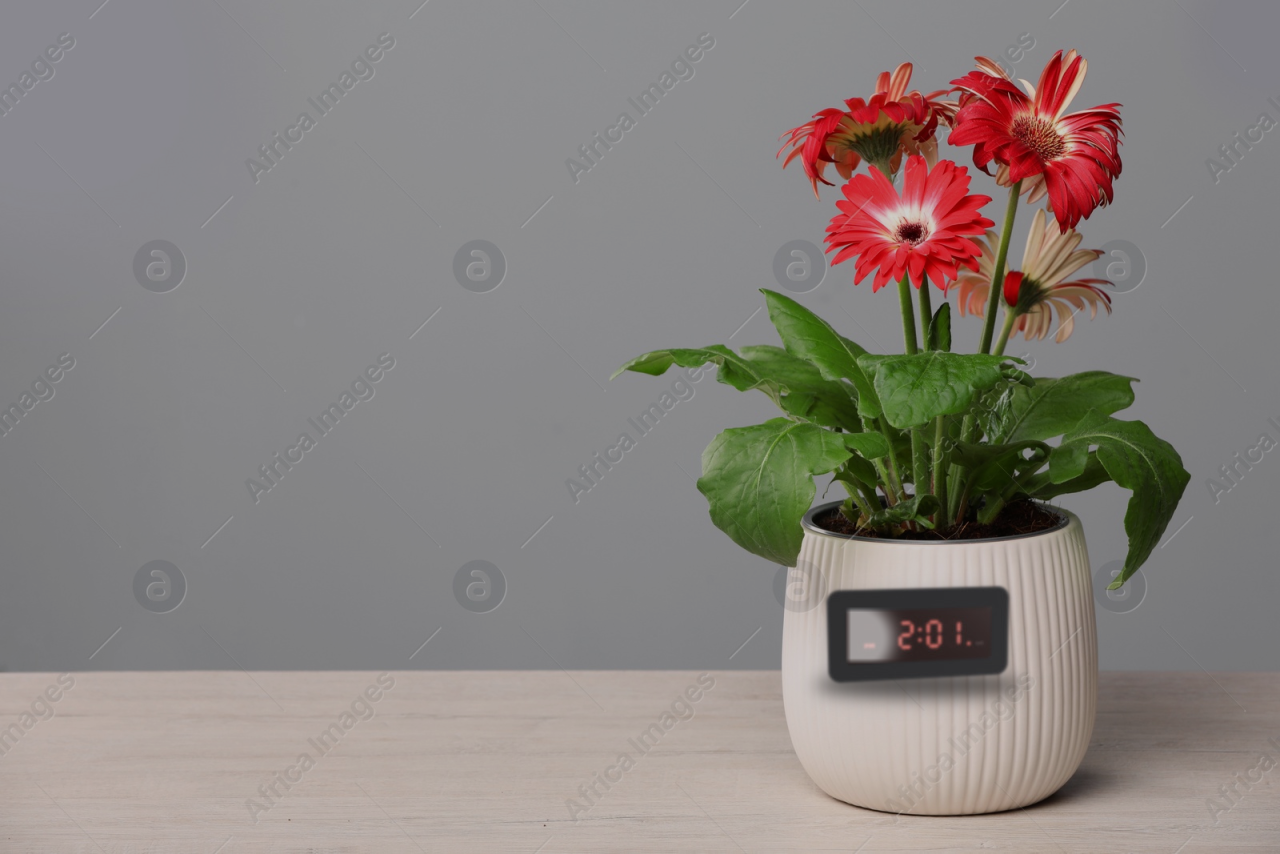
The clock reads h=2 m=1
